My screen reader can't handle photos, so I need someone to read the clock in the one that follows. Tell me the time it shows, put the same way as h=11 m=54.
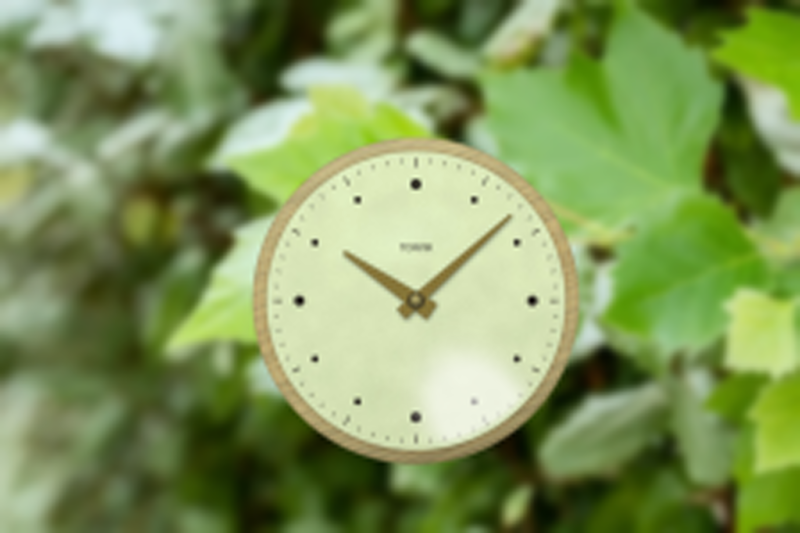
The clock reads h=10 m=8
